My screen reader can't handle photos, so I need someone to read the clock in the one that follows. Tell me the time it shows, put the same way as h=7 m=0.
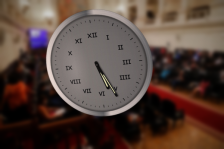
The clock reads h=5 m=26
